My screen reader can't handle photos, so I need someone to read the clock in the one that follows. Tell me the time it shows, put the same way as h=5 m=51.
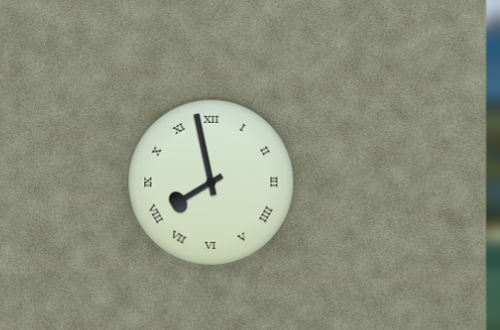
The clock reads h=7 m=58
